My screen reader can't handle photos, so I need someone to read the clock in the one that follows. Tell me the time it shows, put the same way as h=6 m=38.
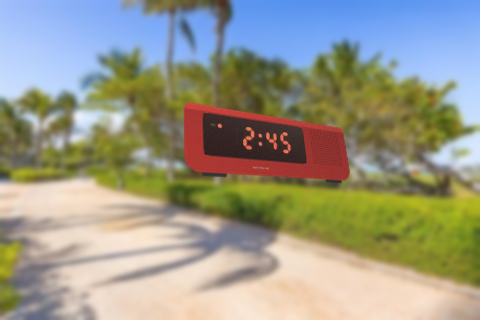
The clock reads h=2 m=45
